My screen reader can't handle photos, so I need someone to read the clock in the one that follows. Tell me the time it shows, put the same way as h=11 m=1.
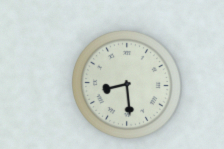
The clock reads h=8 m=29
